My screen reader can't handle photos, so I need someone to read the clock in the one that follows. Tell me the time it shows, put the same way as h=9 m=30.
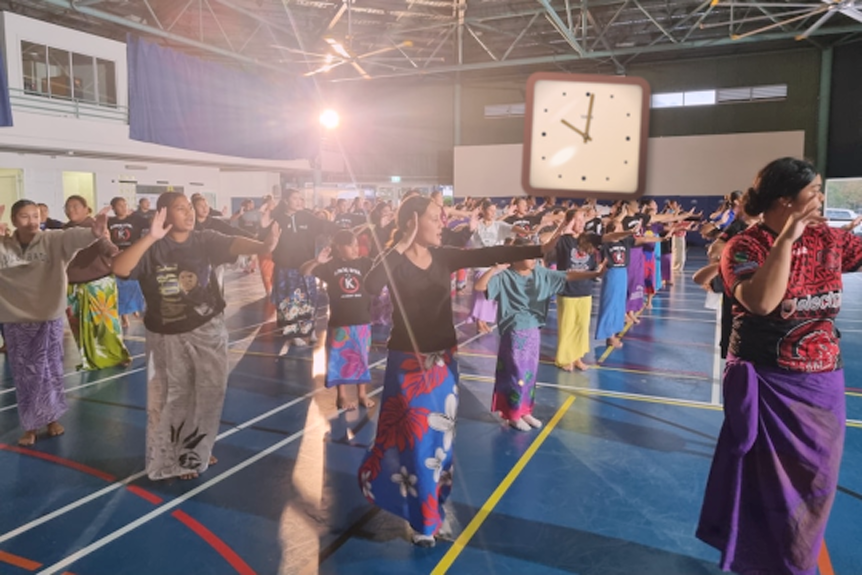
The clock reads h=10 m=1
